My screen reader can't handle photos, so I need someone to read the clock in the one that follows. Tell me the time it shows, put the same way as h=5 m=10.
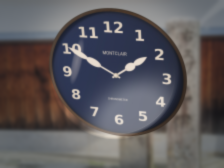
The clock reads h=1 m=50
